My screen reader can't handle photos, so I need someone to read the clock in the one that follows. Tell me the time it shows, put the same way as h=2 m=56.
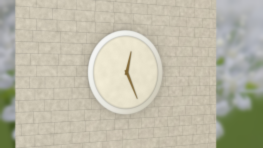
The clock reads h=12 m=26
